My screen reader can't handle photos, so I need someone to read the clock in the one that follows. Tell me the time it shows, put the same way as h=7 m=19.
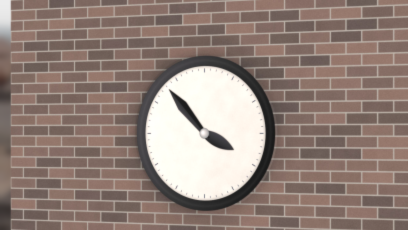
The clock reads h=3 m=53
